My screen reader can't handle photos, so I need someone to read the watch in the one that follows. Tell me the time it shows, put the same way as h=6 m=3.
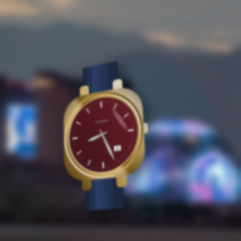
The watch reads h=8 m=26
